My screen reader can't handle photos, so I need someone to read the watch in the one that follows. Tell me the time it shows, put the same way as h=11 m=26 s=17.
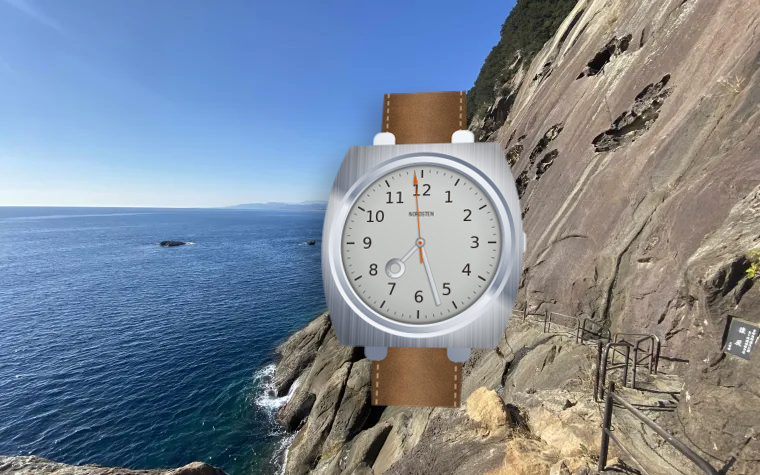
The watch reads h=7 m=26 s=59
